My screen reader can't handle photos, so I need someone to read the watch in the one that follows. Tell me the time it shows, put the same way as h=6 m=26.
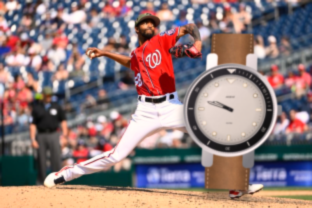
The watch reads h=9 m=48
